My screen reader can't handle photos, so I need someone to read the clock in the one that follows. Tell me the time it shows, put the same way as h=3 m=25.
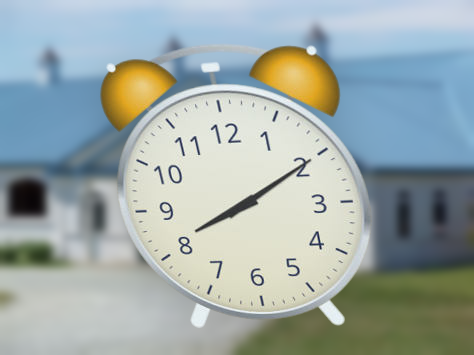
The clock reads h=8 m=10
